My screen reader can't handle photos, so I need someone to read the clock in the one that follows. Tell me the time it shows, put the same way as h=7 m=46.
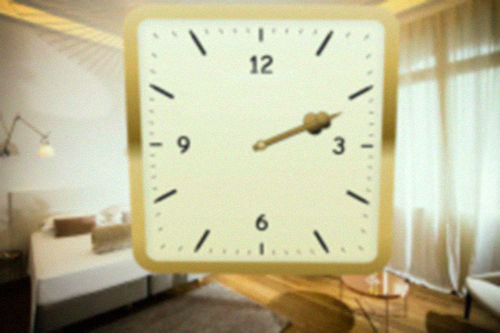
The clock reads h=2 m=11
